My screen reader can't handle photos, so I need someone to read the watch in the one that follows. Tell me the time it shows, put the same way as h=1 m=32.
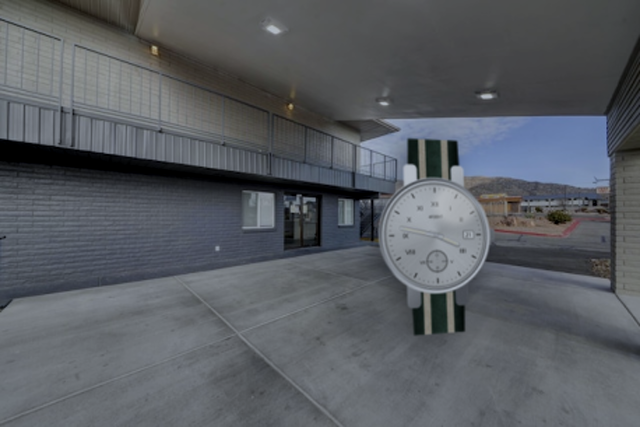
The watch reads h=3 m=47
